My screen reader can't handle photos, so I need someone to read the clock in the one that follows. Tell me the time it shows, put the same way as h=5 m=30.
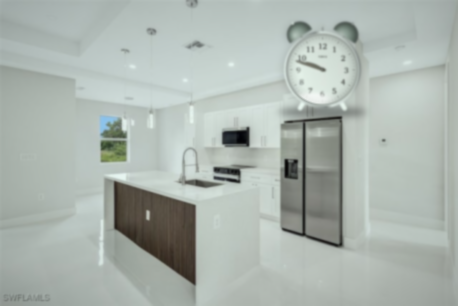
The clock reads h=9 m=48
